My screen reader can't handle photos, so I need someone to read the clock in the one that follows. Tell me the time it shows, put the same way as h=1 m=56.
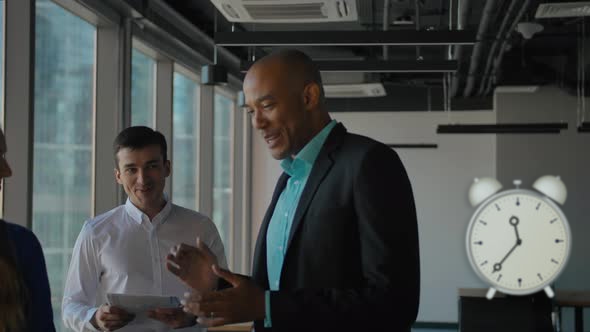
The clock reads h=11 m=37
